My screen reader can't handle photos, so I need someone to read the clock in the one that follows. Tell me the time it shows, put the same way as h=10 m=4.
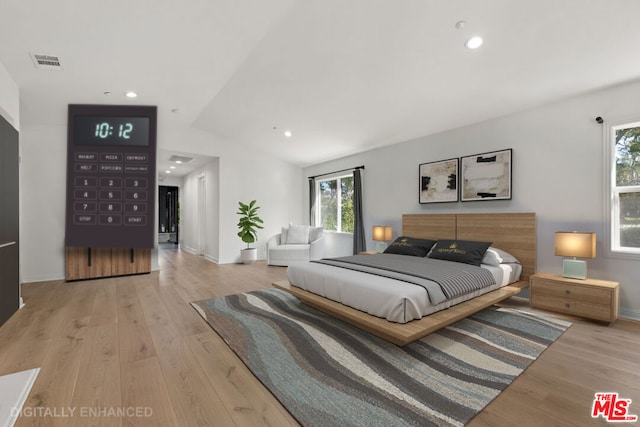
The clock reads h=10 m=12
